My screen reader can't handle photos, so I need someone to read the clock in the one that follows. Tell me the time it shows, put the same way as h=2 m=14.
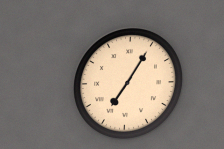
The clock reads h=7 m=5
